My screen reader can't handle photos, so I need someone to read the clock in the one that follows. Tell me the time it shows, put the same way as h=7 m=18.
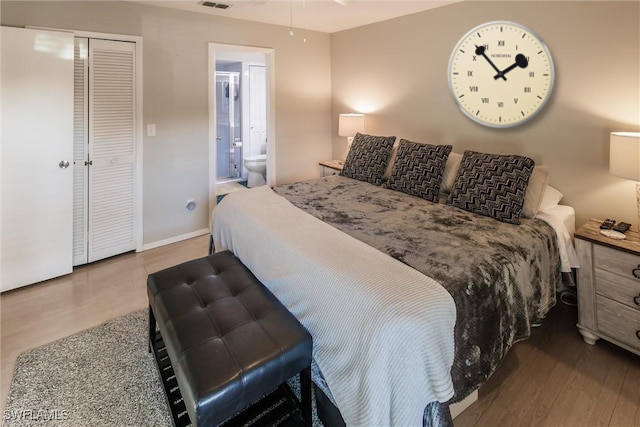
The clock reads h=1 m=53
